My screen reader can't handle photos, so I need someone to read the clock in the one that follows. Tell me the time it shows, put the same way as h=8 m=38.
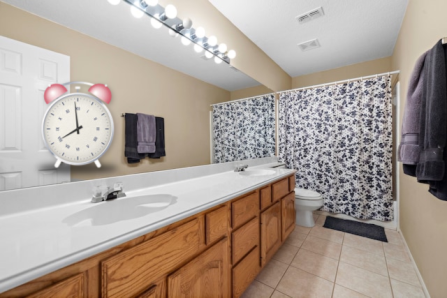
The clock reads h=7 m=59
